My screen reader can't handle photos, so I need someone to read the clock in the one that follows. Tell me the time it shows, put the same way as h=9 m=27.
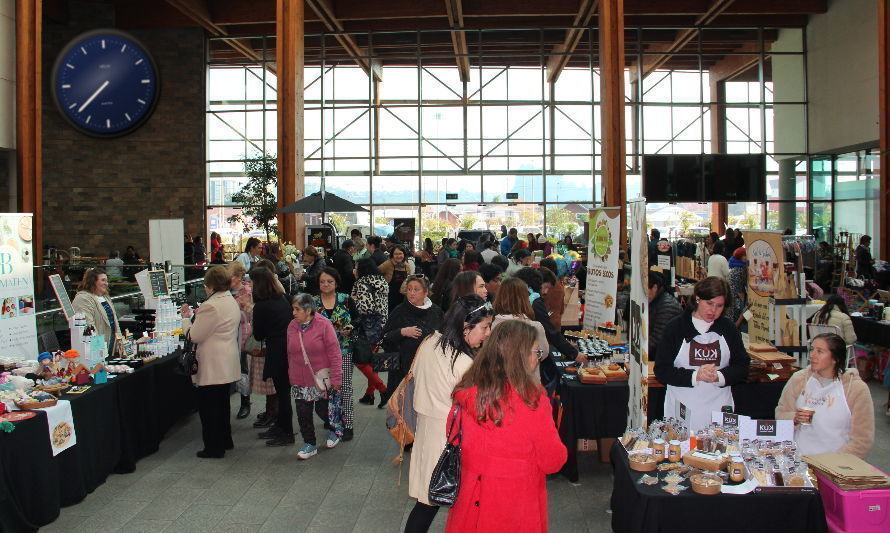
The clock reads h=7 m=38
